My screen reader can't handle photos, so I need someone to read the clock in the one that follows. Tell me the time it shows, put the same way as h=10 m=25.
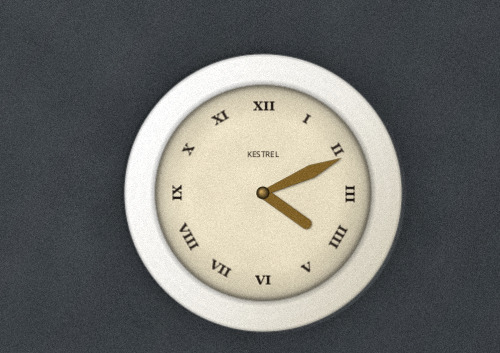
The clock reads h=4 m=11
